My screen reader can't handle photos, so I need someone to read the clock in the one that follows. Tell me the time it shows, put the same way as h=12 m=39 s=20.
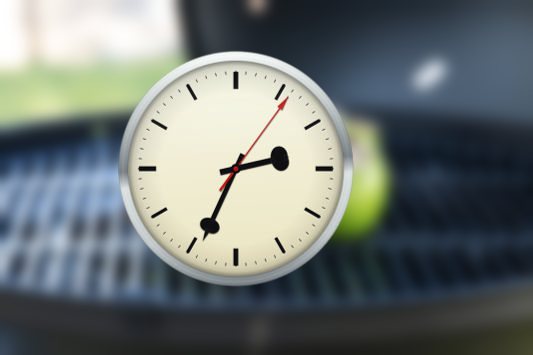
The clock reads h=2 m=34 s=6
